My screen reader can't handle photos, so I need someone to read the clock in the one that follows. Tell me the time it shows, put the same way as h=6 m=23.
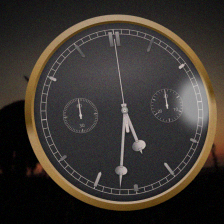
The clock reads h=5 m=32
